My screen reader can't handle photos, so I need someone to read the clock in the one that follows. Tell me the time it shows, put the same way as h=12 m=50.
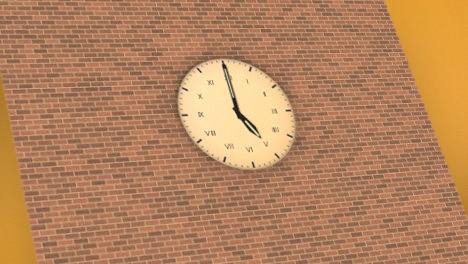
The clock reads h=5 m=0
